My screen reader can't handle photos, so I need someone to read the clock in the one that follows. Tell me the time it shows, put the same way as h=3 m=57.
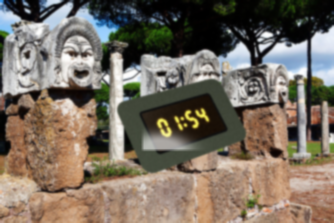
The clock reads h=1 m=54
